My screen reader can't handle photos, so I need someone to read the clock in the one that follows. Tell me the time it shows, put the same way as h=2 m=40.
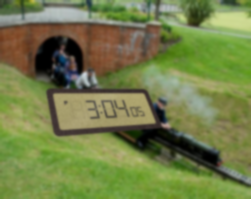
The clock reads h=3 m=4
